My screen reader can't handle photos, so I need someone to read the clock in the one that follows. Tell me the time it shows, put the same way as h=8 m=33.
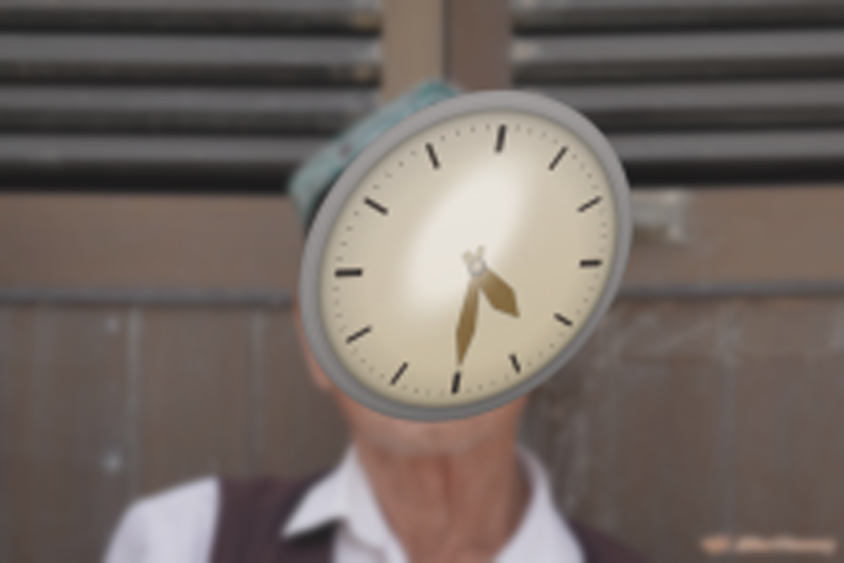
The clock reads h=4 m=30
